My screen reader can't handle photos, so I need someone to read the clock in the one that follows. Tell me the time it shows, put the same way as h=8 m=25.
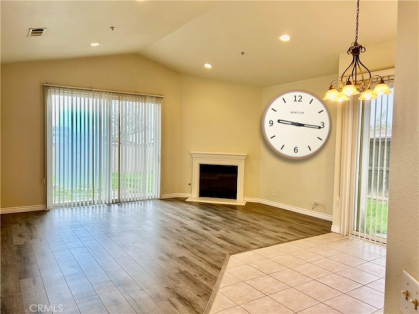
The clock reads h=9 m=16
